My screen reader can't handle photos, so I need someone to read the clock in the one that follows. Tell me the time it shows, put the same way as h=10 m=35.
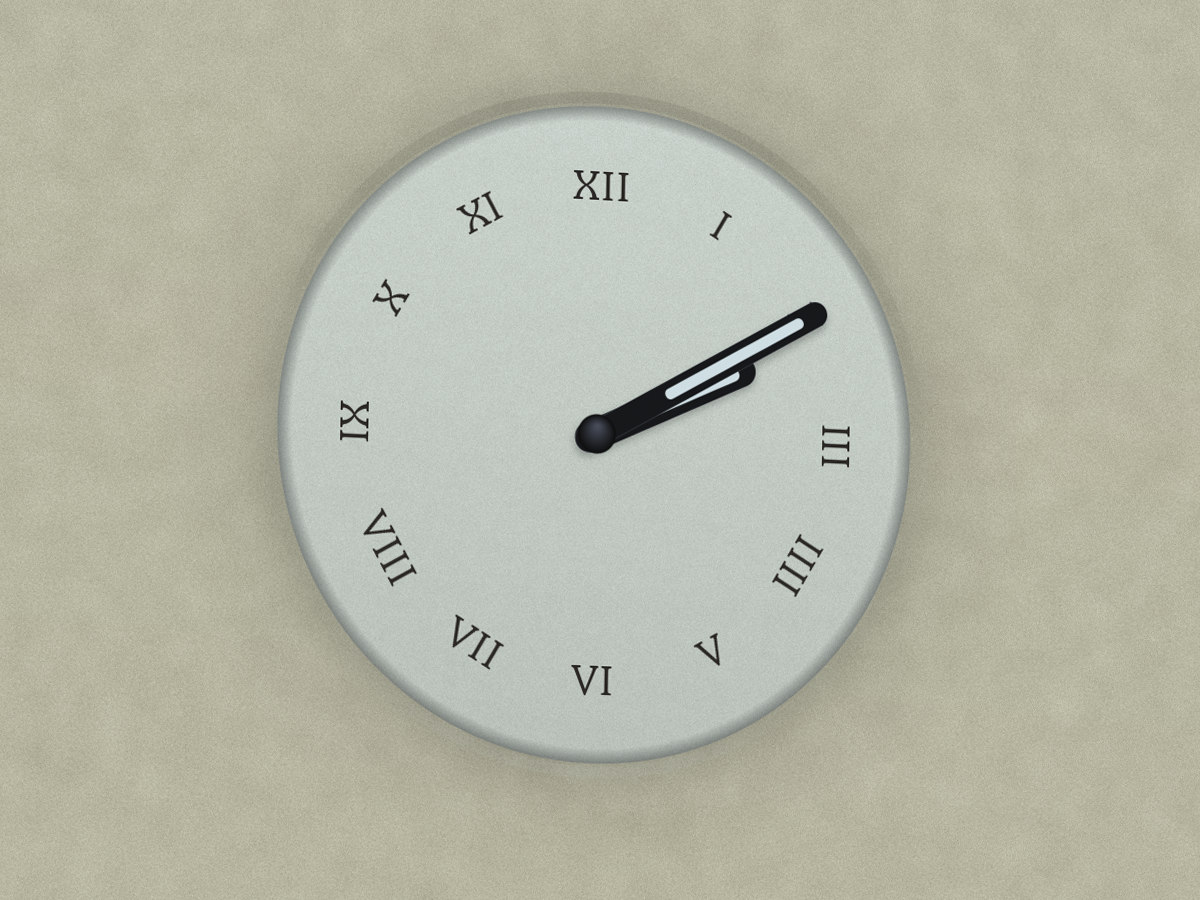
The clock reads h=2 m=10
